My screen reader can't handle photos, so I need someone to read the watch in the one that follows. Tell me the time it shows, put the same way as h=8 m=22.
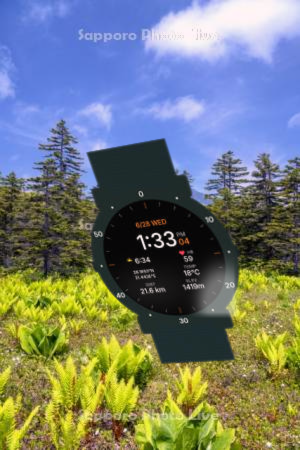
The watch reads h=1 m=33
